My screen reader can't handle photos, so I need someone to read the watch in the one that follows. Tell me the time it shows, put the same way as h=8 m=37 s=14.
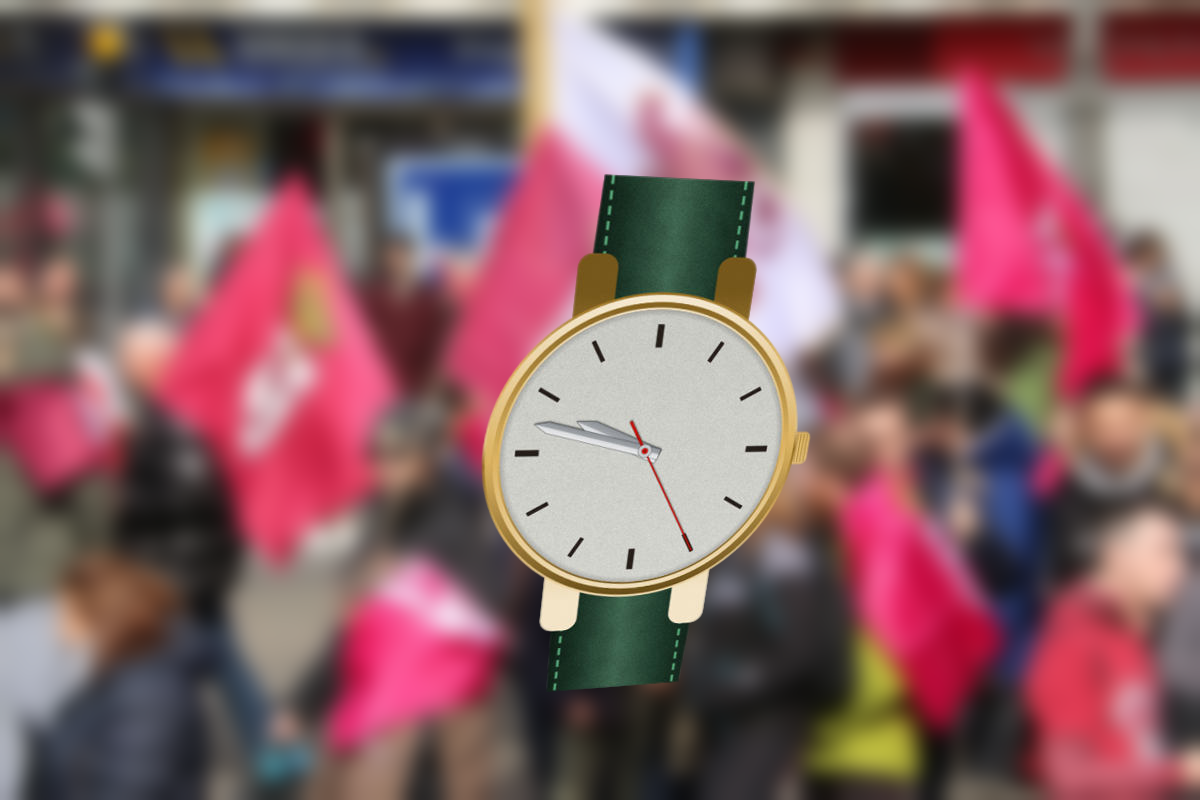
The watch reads h=9 m=47 s=25
